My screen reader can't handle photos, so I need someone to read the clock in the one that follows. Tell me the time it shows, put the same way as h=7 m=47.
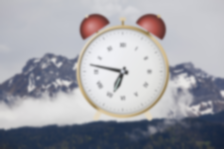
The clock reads h=6 m=47
